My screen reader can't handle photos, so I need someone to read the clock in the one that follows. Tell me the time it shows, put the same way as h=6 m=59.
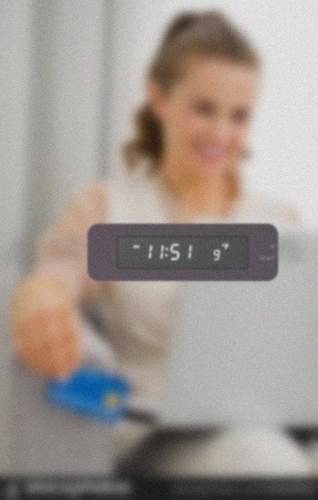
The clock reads h=11 m=51
